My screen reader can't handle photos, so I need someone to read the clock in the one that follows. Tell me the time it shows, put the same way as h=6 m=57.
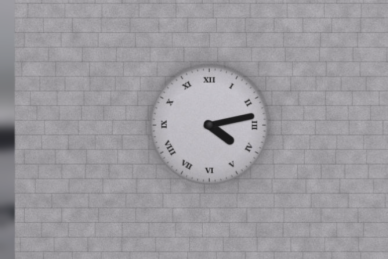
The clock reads h=4 m=13
